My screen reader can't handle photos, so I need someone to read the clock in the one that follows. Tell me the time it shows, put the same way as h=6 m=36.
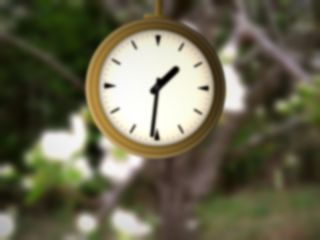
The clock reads h=1 m=31
